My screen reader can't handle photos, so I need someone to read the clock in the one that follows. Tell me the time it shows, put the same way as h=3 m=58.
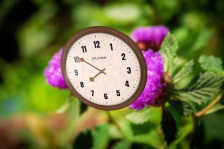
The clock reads h=7 m=51
